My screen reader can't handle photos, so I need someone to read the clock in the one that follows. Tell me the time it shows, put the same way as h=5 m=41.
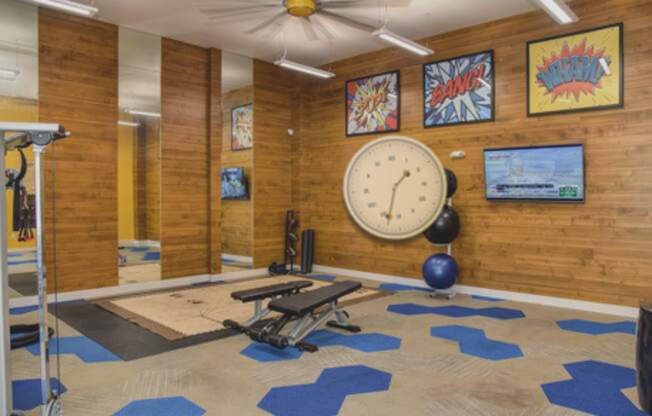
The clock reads h=1 m=33
